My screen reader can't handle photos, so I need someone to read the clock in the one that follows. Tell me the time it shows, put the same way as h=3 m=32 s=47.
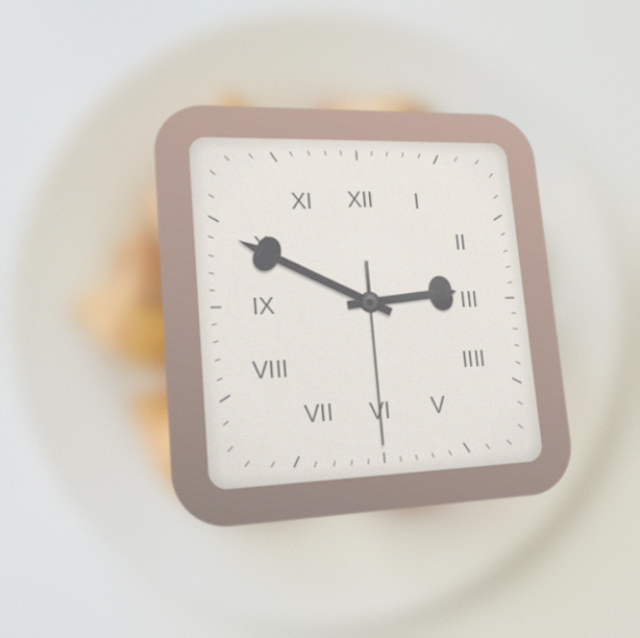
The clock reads h=2 m=49 s=30
